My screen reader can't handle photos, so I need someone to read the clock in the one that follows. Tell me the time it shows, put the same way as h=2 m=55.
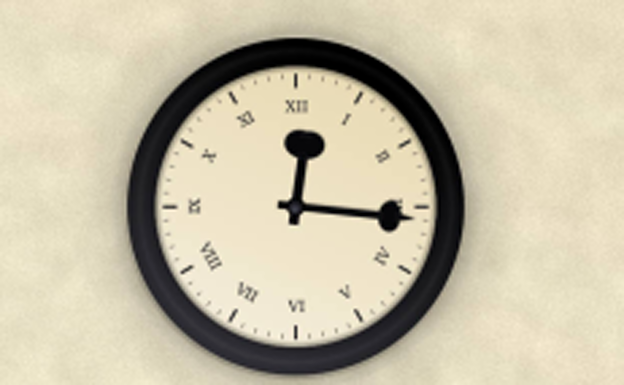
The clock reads h=12 m=16
